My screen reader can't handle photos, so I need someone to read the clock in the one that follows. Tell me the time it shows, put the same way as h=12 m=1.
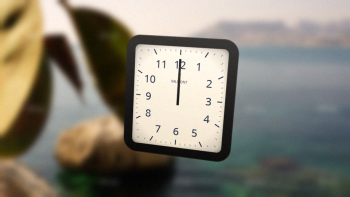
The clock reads h=12 m=0
